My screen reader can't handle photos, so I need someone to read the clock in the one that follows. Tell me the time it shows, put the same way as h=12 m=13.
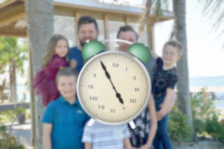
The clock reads h=4 m=55
